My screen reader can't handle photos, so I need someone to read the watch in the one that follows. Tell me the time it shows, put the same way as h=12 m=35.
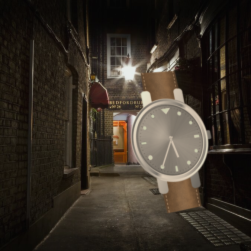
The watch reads h=5 m=35
